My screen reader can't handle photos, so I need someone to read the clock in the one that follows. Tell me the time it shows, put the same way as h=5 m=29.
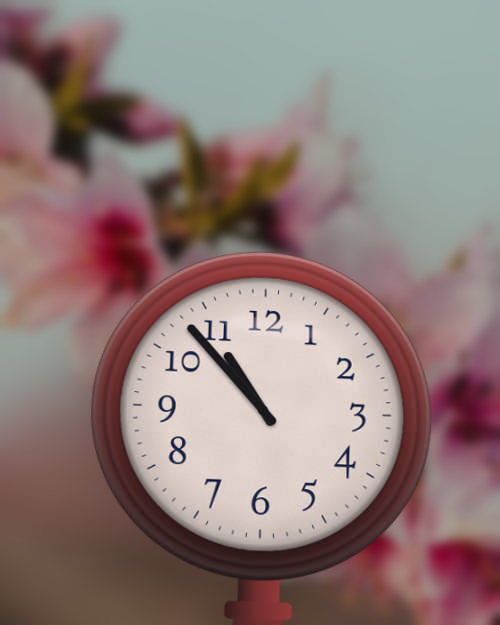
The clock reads h=10 m=53
